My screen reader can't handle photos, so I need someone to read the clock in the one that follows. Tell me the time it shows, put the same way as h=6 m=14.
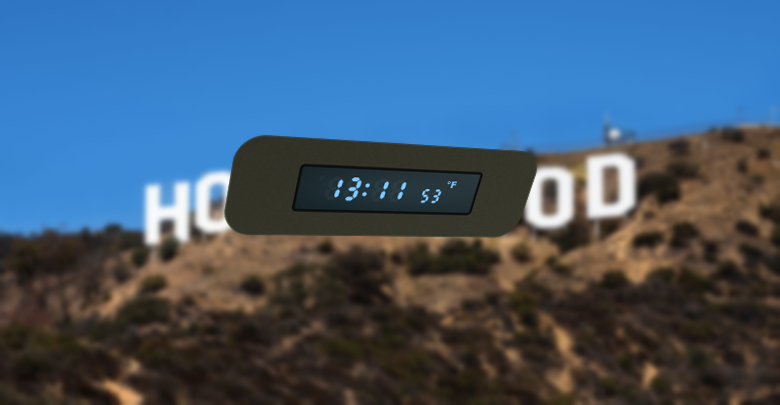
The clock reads h=13 m=11
